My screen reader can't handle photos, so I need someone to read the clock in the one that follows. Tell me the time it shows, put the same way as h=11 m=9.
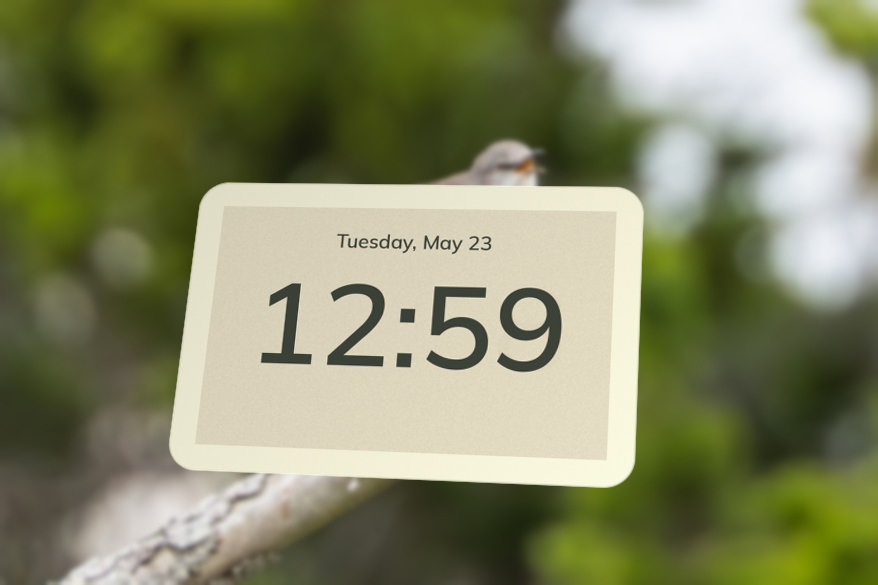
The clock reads h=12 m=59
